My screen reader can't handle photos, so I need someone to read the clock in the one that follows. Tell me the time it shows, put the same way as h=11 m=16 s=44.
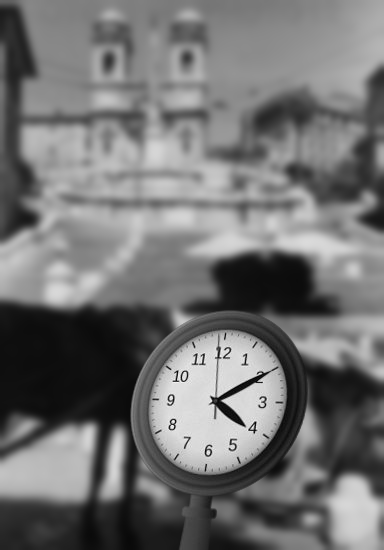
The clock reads h=4 m=9 s=59
